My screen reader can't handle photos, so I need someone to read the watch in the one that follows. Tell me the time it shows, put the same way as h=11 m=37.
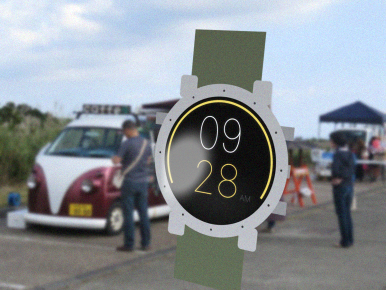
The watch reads h=9 m=28
